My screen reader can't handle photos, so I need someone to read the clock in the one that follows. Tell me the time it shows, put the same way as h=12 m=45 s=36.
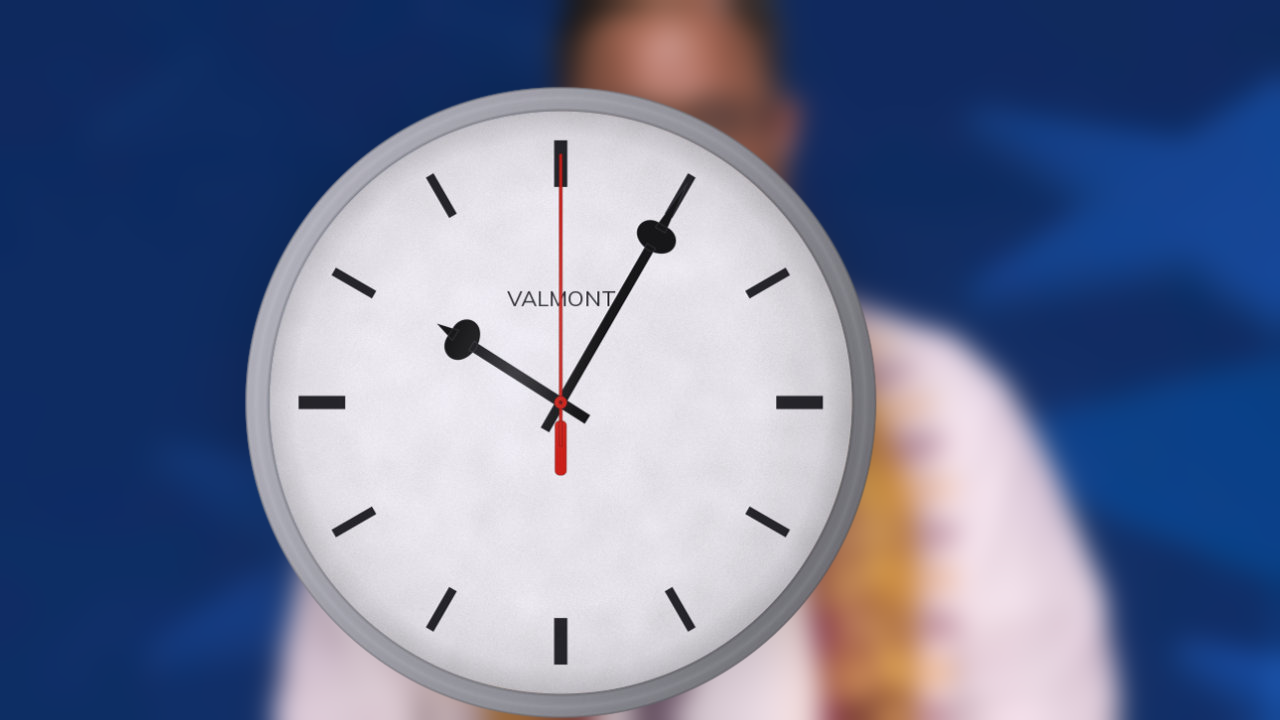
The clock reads h=10 m=5 s=0
